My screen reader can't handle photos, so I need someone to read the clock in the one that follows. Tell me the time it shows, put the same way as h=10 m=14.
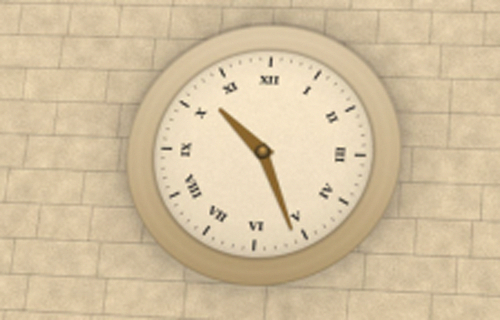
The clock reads h=10 m=26
